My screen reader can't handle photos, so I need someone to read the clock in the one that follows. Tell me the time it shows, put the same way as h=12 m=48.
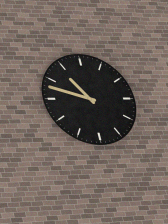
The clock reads h=10 m=48
